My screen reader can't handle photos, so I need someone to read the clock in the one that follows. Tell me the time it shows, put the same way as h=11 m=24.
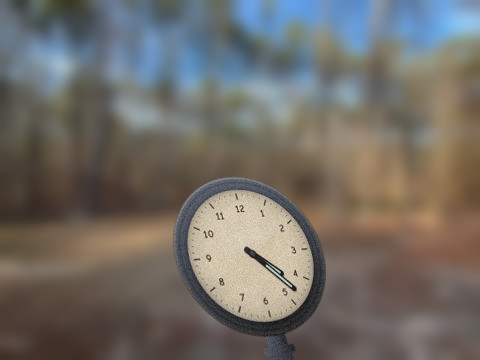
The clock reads h=4 m=23
